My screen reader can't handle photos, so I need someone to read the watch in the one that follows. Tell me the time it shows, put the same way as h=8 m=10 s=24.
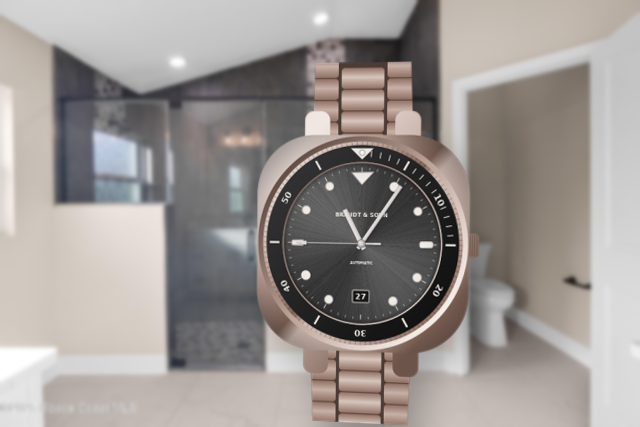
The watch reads h=11 m=5 s=45
